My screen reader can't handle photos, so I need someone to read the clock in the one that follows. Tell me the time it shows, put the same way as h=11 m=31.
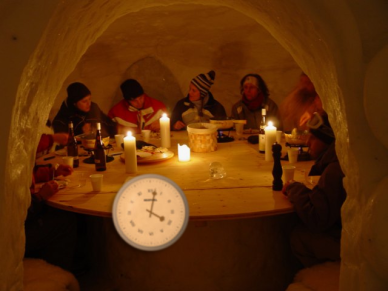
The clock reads h=4 m=2
